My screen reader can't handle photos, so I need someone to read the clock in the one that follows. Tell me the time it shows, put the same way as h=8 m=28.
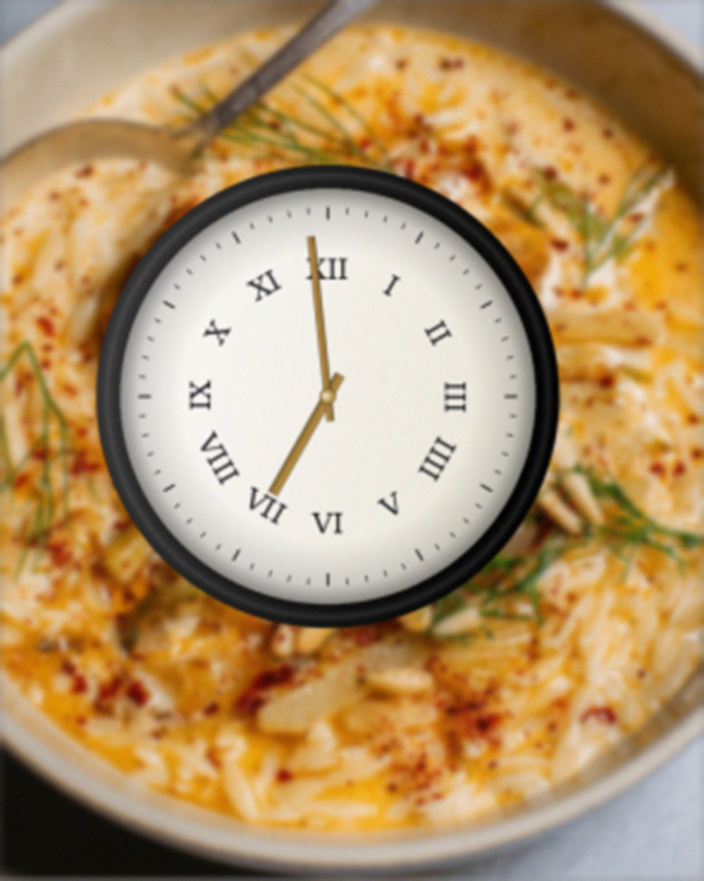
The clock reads h=6 m=59
